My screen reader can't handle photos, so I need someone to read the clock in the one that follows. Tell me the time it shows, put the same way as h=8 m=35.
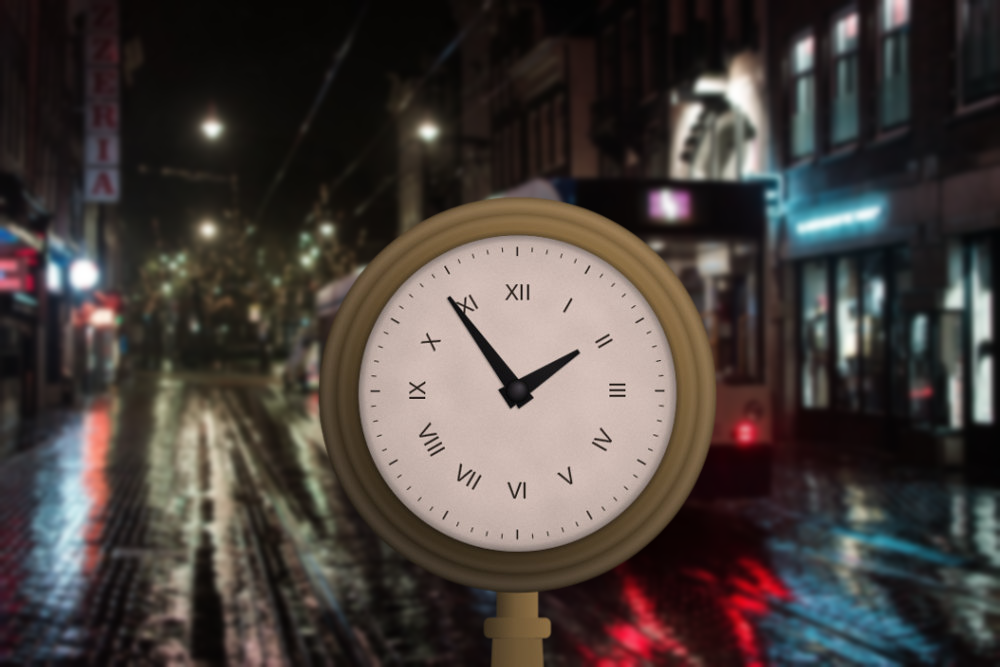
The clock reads h=1 m=54
